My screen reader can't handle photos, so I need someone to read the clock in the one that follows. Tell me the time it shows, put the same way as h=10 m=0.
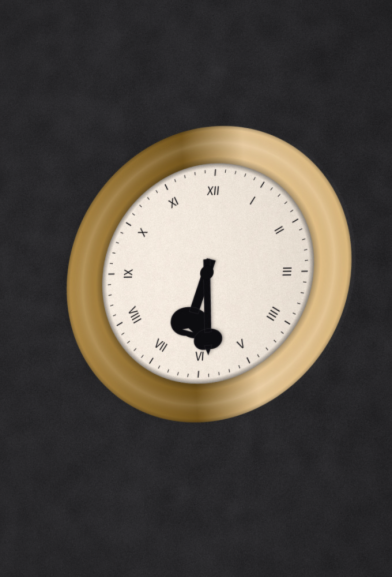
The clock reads h=6 m=29
